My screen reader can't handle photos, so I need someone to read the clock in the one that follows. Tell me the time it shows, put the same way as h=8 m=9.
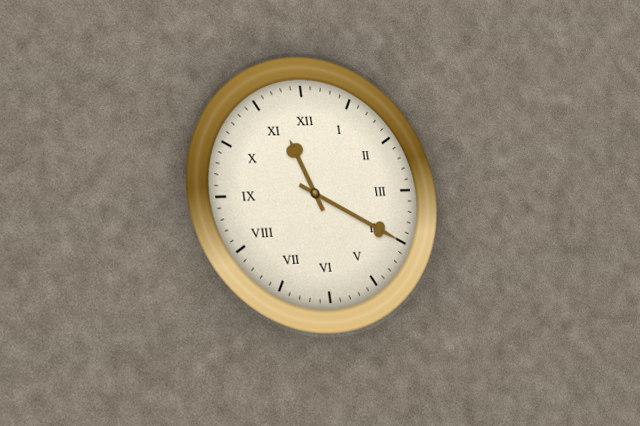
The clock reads h=11 m=20
